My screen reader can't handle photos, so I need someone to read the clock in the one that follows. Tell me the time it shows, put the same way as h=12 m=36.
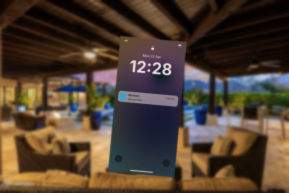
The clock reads h=12 m=28
